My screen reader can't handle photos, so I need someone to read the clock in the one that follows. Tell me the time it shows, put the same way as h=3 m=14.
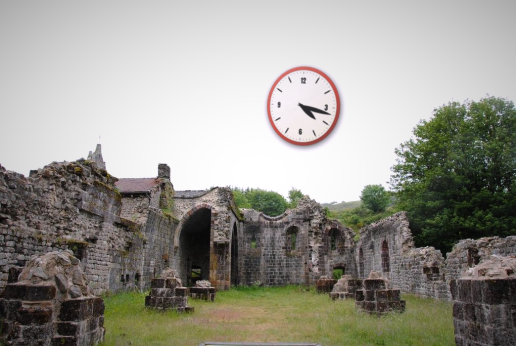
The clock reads h=4 m=17
